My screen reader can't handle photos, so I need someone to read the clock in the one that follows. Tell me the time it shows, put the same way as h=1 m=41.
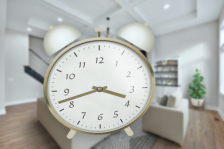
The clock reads h=3 m=42
